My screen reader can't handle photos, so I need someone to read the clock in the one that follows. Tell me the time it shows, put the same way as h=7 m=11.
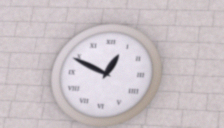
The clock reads h=12 m=49
